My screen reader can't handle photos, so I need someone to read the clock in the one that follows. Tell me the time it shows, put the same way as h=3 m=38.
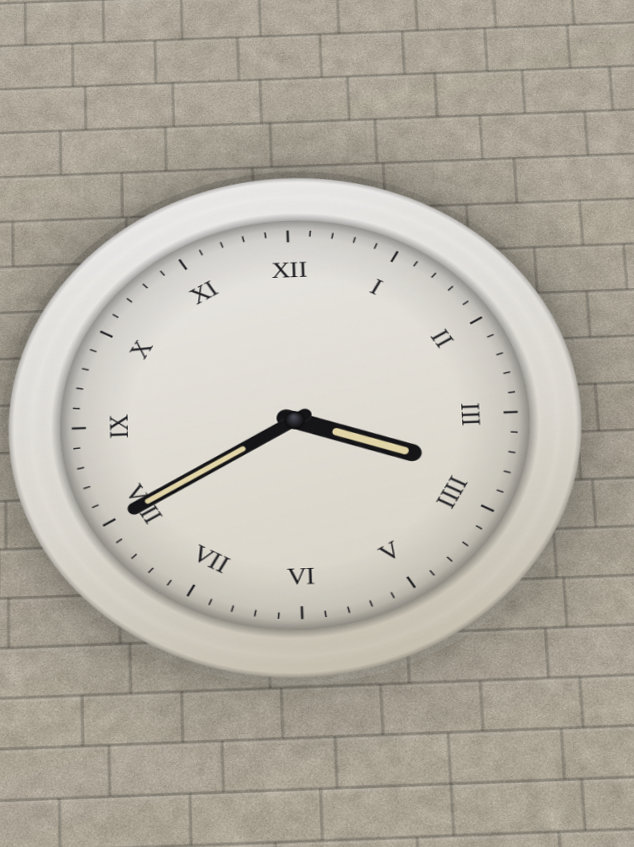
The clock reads h=3 m=40
